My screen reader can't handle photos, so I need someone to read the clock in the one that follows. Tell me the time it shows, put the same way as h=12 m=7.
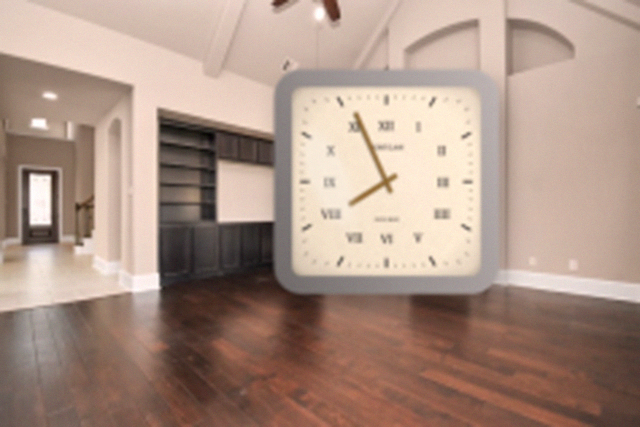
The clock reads h=7 m=56
